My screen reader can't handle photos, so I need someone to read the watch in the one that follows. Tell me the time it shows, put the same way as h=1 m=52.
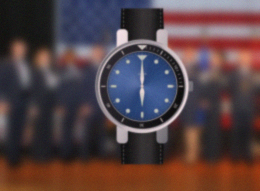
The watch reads h=6 m=0
